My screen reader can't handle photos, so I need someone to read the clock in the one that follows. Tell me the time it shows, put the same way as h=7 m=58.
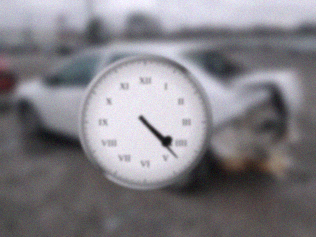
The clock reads h=4 m=23
